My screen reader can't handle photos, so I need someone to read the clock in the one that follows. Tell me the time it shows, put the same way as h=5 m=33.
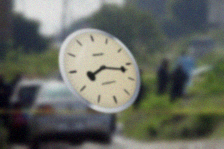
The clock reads h=8 m=17
